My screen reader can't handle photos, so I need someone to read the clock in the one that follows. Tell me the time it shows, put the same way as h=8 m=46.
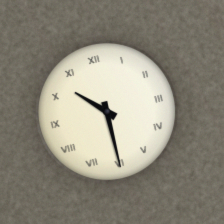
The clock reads h=10 m=30
